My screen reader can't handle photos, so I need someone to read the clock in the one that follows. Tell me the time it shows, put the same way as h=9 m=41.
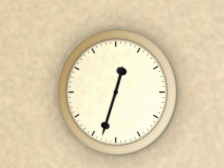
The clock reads h=12 m=33
